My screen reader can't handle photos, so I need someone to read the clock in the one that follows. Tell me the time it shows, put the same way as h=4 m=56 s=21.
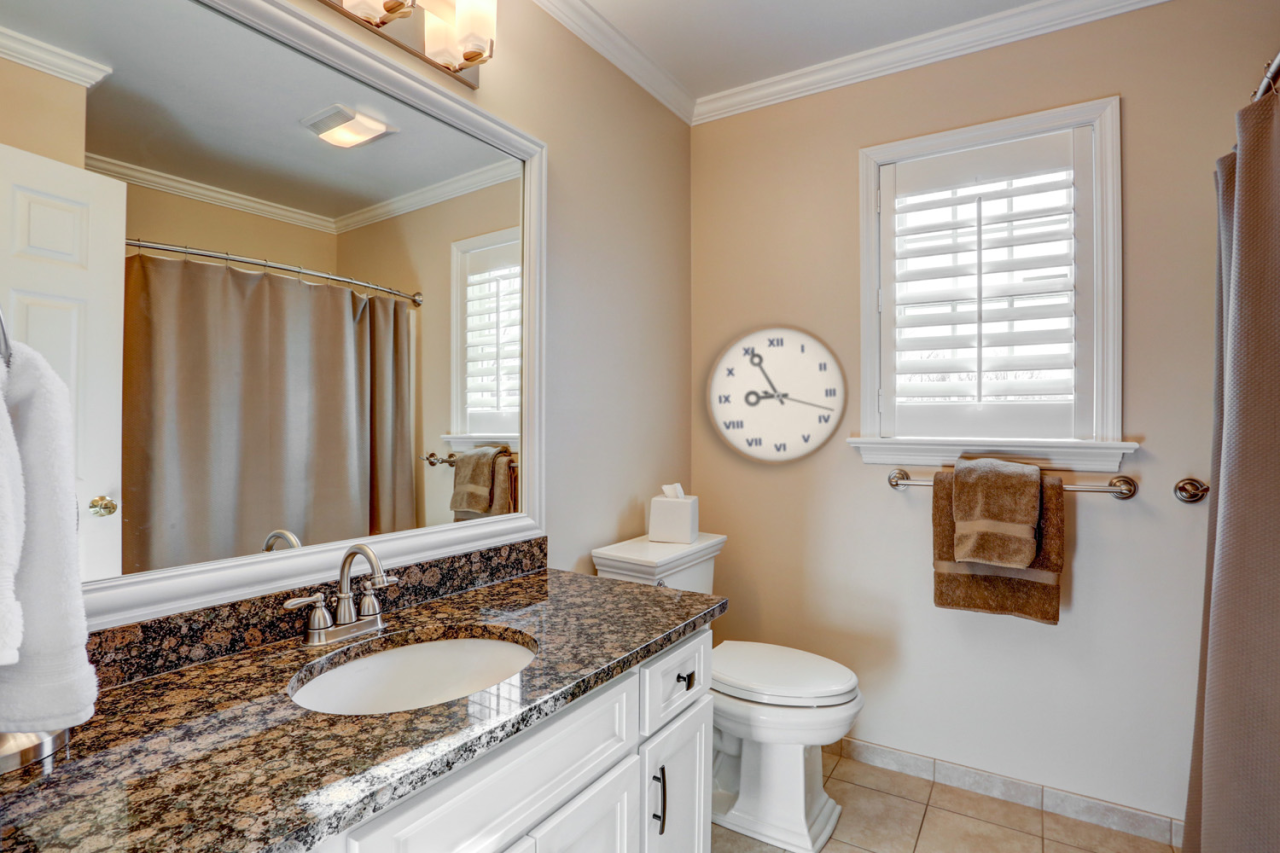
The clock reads h=8 m=55 s=18
